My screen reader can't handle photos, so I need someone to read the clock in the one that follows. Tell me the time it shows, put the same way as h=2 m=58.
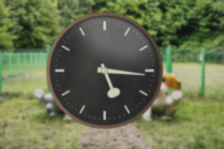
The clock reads h=5 m=16
